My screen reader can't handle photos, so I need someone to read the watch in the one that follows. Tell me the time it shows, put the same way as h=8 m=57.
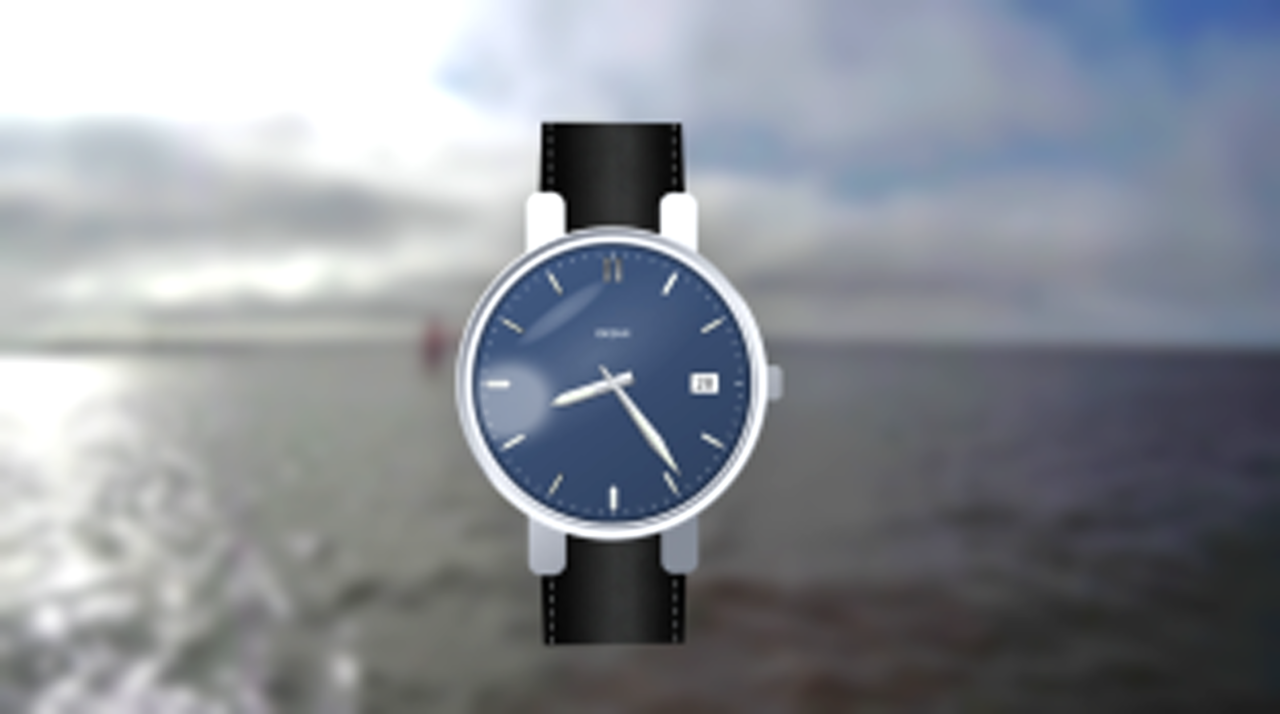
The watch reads h=8 m=24
